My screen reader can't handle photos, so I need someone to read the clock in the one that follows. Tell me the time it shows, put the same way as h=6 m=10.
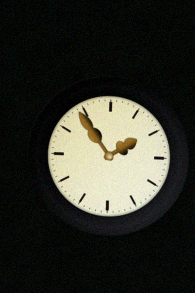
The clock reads h=1 m=54
